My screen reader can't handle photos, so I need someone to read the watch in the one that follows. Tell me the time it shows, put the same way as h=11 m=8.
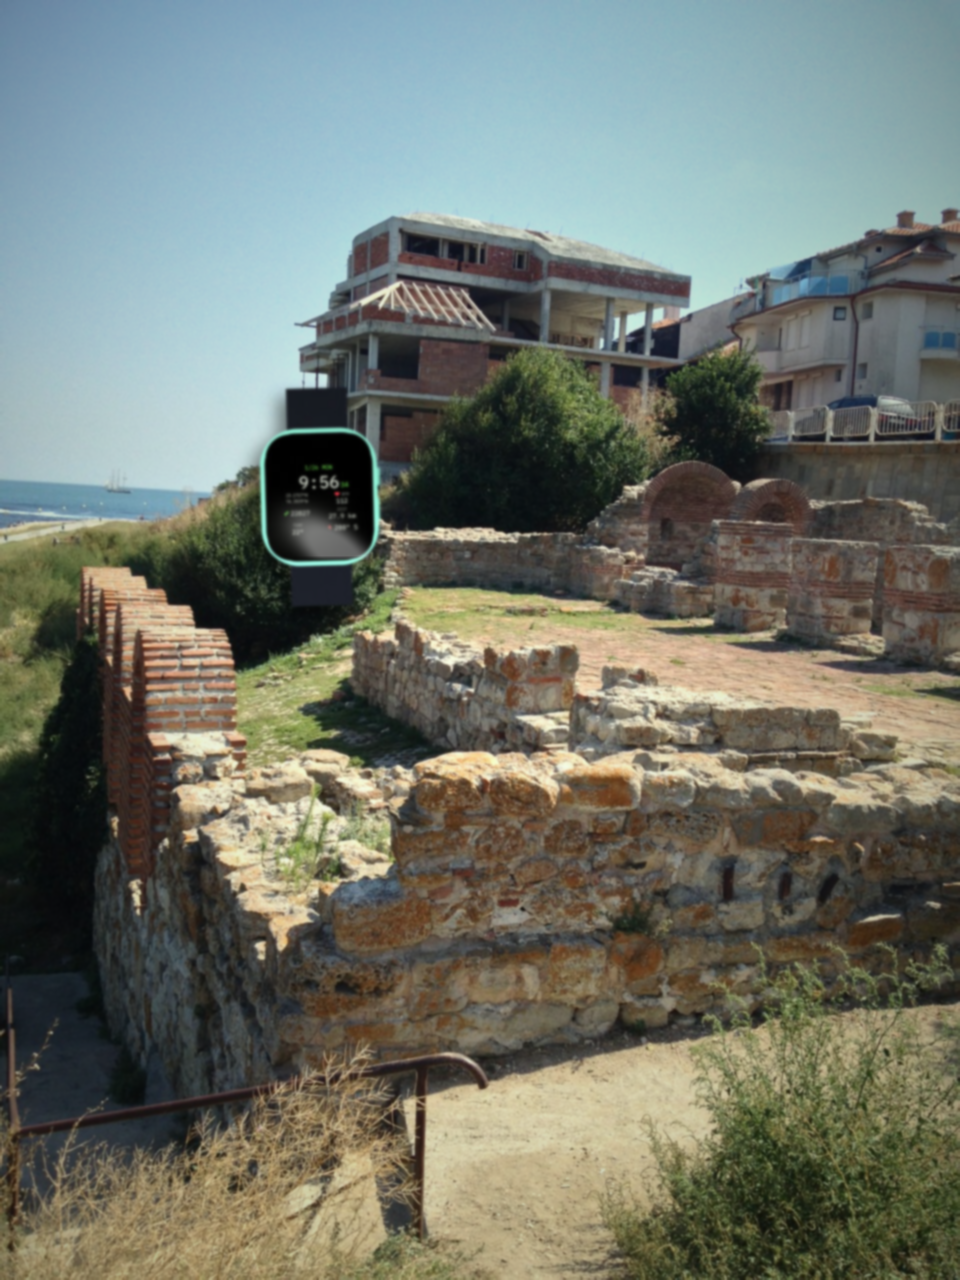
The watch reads h=9 m=56
